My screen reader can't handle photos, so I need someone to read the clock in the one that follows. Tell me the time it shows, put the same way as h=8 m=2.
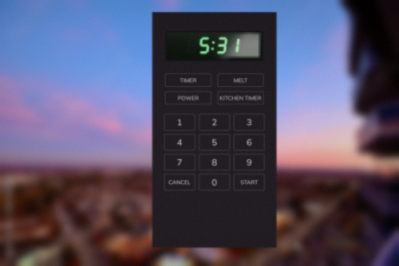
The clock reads h=5 m=31
